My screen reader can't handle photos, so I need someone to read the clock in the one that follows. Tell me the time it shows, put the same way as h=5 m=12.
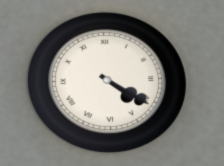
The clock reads h=4 m=21
